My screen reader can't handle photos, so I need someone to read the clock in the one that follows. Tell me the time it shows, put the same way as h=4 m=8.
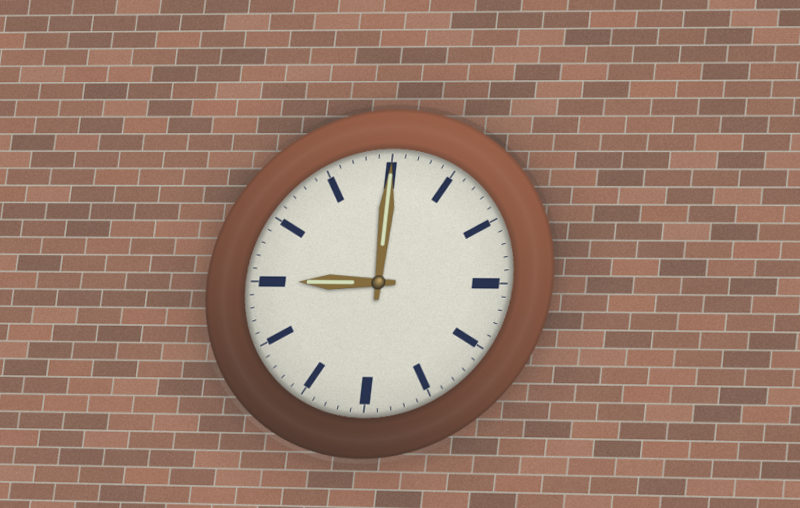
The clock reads h=9 m=0
